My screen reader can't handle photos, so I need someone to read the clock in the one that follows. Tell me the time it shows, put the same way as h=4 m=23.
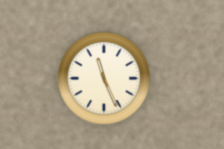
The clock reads h=11 m=26
